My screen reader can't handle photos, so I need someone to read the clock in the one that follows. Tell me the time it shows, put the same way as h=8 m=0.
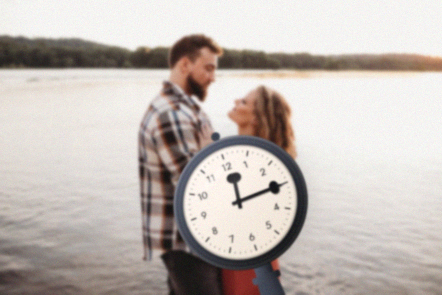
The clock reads h=12 m=15
